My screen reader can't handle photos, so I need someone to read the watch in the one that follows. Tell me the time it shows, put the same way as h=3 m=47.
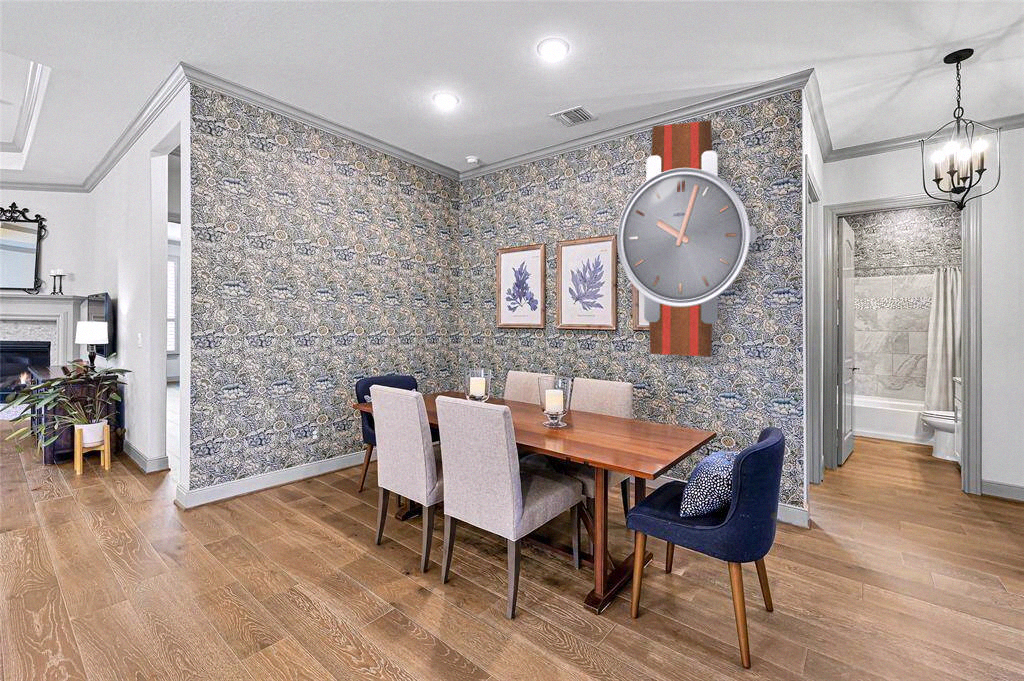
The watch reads h=10 m=3
